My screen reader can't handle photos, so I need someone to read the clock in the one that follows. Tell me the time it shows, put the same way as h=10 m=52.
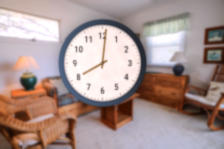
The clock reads h=8 m=1
